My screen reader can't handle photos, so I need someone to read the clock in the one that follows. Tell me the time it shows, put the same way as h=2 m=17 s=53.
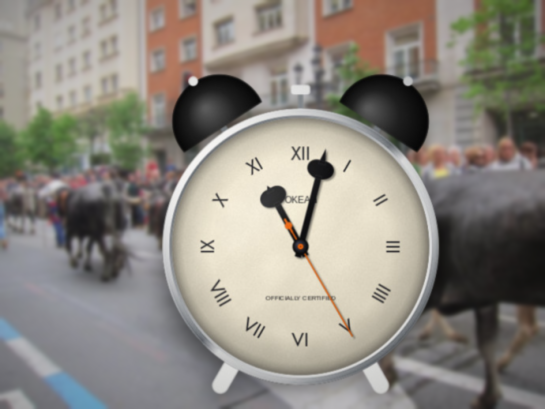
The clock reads h=11 m=2 s=25
